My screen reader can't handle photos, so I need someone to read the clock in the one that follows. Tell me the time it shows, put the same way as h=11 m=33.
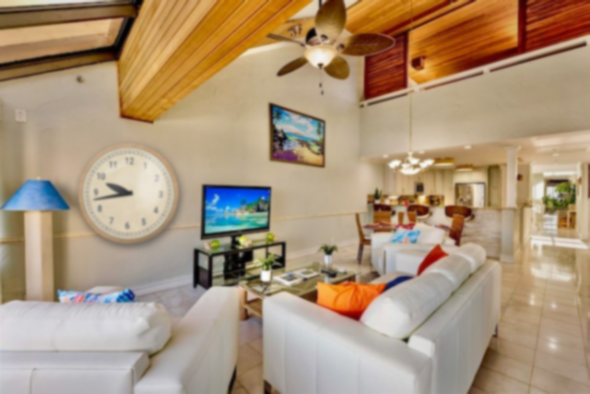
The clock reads h=9 m=43
